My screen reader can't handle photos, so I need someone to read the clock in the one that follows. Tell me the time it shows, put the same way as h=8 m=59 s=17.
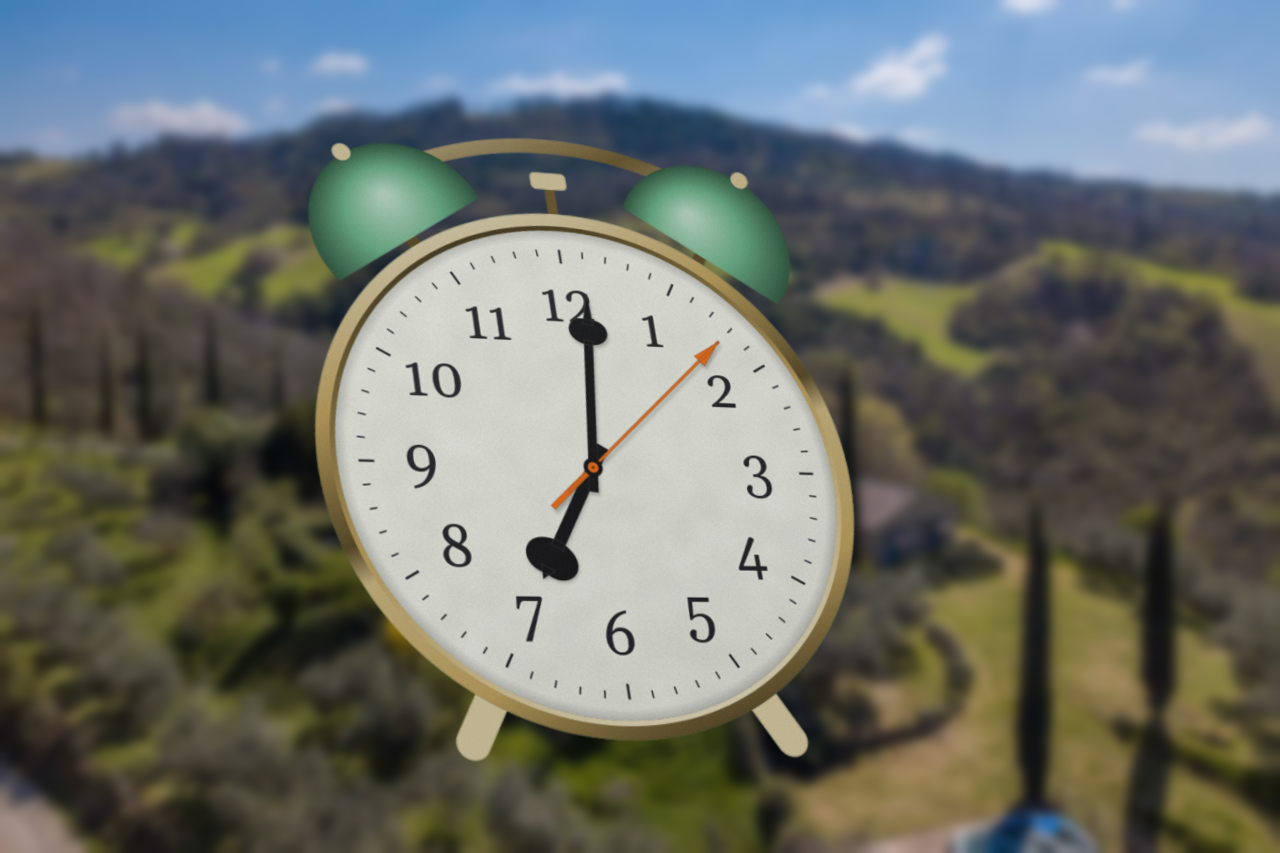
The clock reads h=7 m=1 s=8
